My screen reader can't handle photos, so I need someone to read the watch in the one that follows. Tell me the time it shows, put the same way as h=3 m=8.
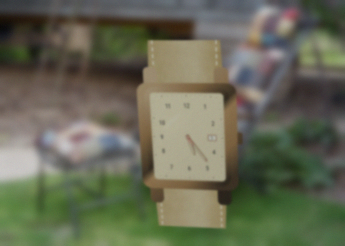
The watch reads h=5 m=24
